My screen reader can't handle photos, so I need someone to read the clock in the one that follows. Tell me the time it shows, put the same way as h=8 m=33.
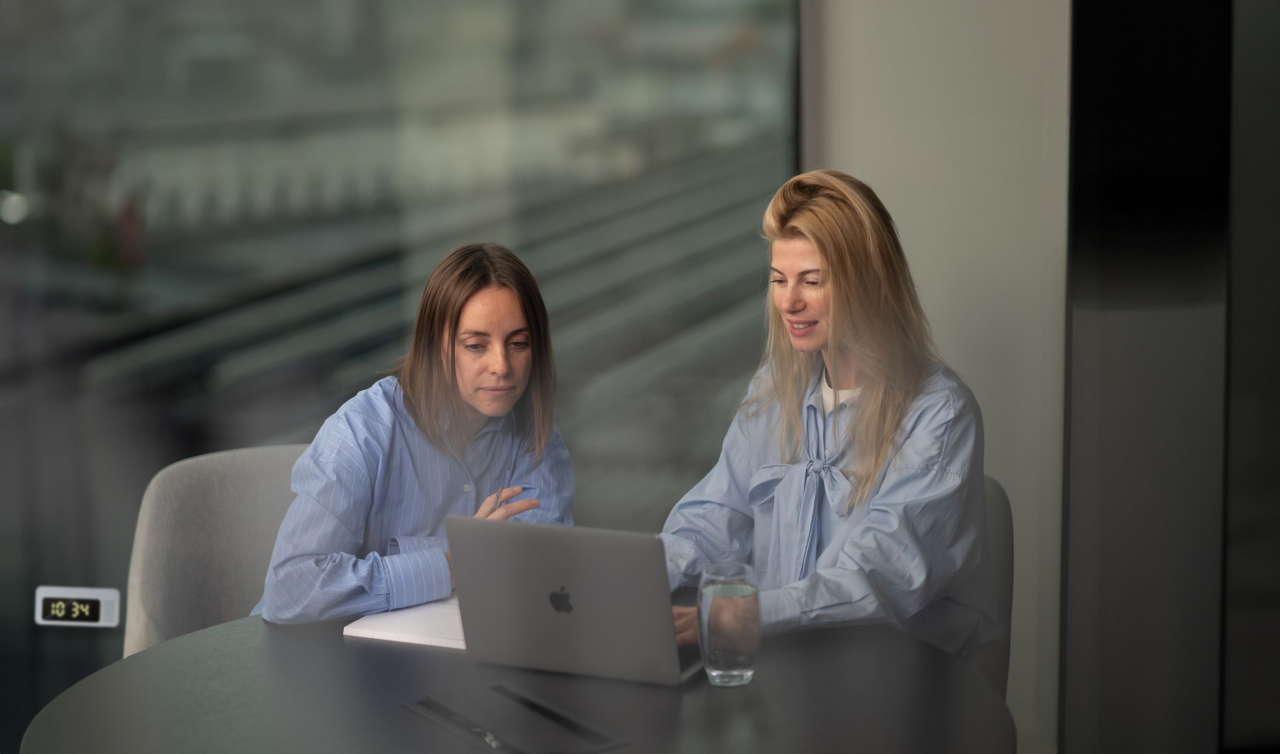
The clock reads h=10 m=34
